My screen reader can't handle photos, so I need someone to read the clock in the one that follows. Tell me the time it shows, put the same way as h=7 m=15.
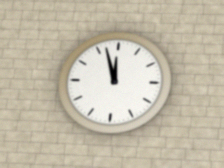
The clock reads h=11 m=57
